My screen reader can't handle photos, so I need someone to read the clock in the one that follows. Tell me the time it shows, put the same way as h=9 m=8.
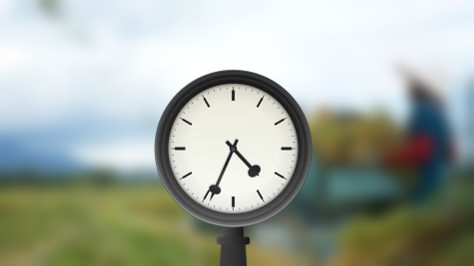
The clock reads h=4 m=34
